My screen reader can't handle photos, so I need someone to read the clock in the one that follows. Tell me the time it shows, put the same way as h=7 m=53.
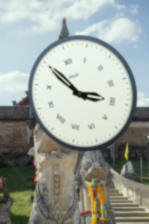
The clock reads h=3 m=55
